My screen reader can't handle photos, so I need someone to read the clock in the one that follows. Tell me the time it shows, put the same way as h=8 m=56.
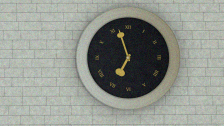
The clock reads h=6 m=57
